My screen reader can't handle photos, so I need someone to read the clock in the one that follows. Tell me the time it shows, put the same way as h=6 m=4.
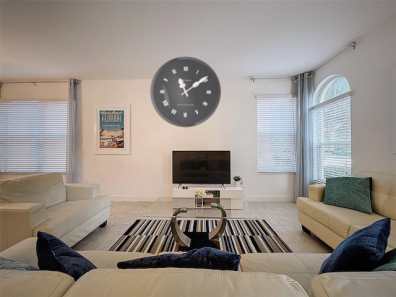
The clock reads h=11 m=9
